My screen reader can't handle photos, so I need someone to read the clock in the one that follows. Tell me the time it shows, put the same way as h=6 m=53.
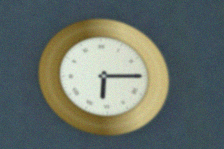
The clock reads h=6 m=15
